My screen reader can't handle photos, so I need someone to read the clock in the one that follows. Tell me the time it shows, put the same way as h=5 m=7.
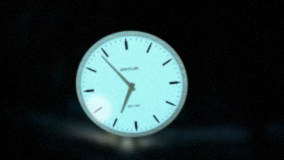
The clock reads h=6 m=54
